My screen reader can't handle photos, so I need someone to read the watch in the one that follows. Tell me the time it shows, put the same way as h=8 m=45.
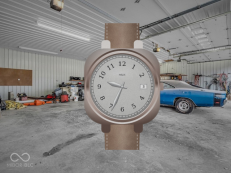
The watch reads h=9 m=34
